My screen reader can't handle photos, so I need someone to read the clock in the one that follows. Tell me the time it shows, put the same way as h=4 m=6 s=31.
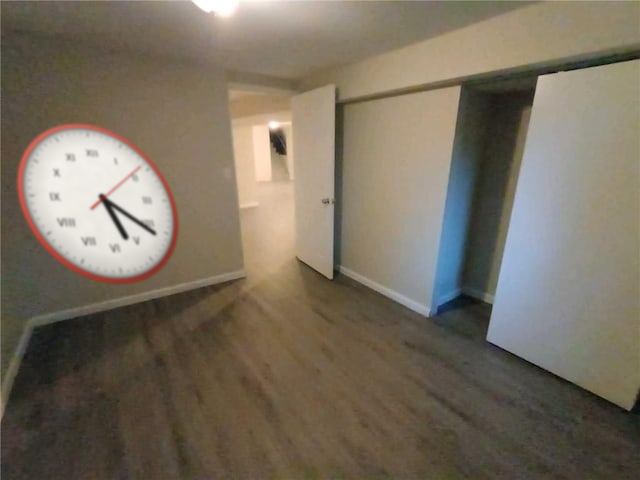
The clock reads h=5 m=21 s=9
